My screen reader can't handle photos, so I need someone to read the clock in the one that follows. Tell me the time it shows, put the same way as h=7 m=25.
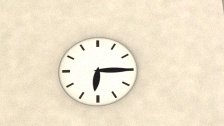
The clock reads h=6 m=15
